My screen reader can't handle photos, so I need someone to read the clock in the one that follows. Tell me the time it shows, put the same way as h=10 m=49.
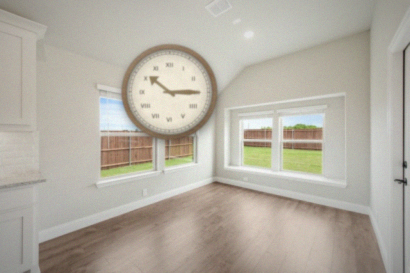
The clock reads h=10 m=15
